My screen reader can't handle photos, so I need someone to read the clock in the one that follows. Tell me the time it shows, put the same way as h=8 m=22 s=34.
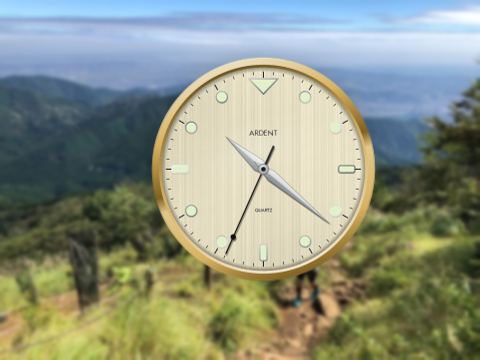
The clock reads h=10 m=21 s=34
